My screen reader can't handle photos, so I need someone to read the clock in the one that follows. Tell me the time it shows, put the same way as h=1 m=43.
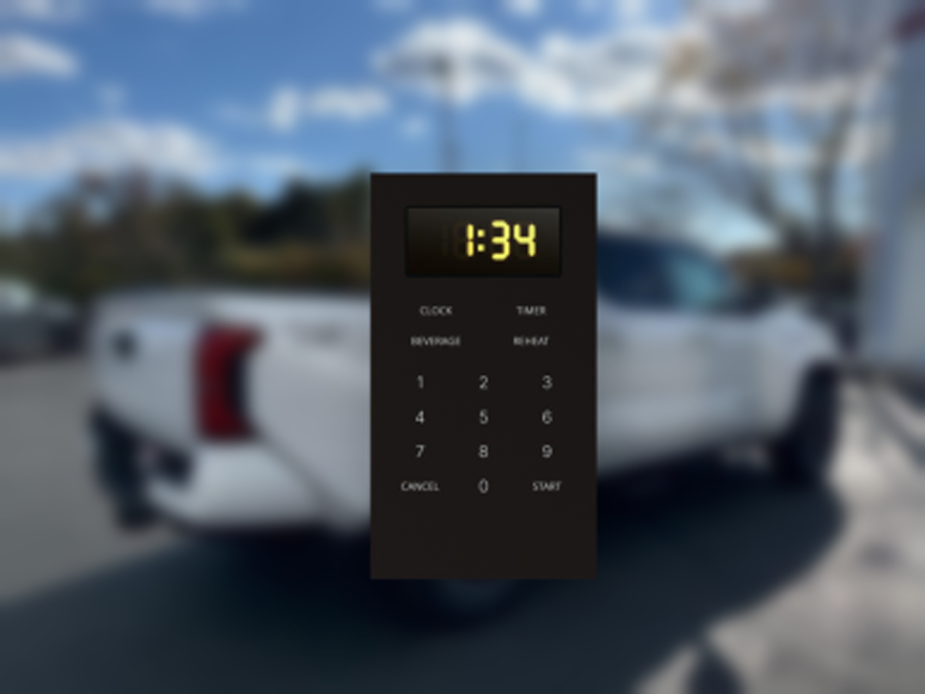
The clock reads h=1 m=34
